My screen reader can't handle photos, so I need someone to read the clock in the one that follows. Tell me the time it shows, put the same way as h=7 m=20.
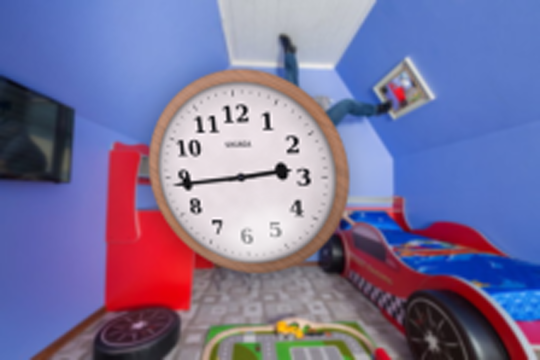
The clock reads h=2 m=44
